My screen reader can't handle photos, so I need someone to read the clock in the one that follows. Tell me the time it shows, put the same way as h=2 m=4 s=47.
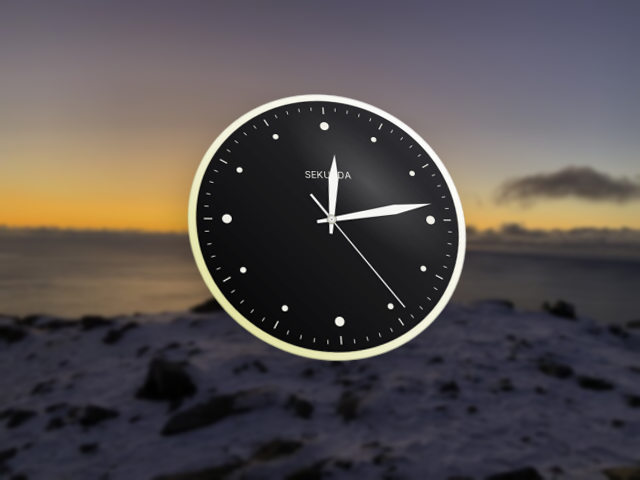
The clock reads h=12 m=13 s=24
